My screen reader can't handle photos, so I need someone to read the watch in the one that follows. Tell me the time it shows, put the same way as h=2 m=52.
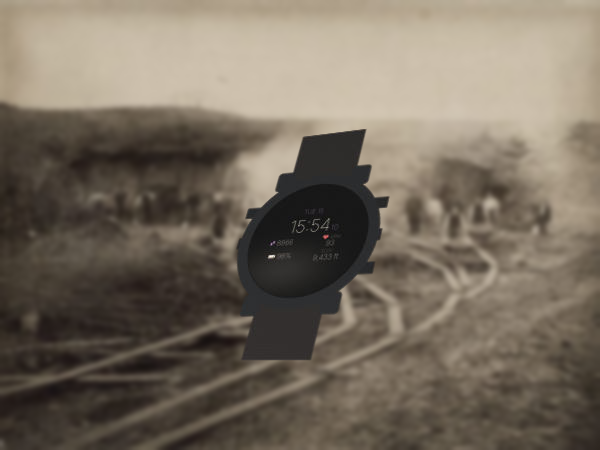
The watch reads h=15 m=54
